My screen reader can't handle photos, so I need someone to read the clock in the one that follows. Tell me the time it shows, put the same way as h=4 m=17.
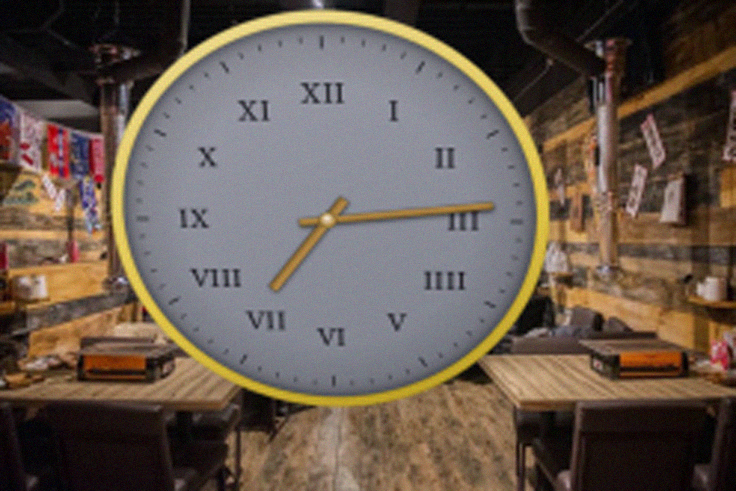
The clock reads h=7 m=14
